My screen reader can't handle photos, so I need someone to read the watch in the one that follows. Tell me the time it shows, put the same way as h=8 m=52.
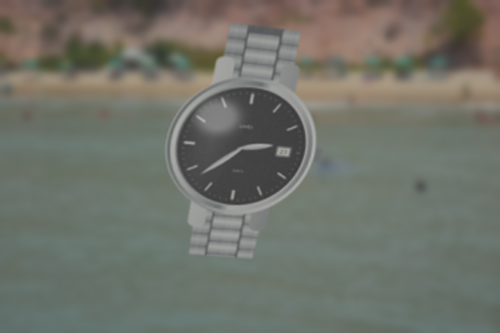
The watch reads h=2 m=38
